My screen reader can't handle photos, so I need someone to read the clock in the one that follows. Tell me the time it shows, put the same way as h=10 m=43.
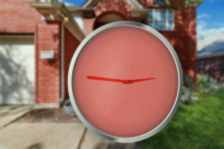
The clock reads h=2 m=46
